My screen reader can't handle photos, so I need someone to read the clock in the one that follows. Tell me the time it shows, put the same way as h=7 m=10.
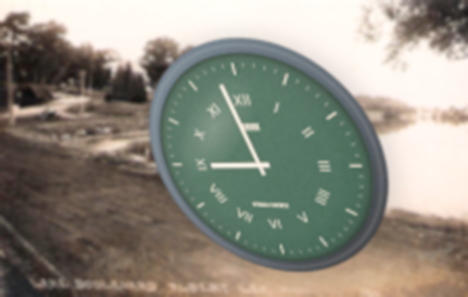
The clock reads h=8 m=58
